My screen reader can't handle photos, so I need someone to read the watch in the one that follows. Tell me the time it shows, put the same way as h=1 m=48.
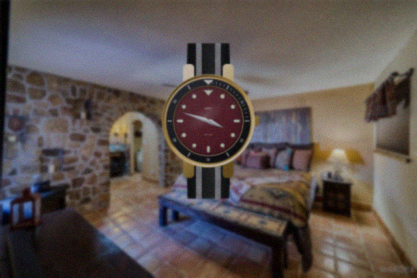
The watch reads h=3 m=48
